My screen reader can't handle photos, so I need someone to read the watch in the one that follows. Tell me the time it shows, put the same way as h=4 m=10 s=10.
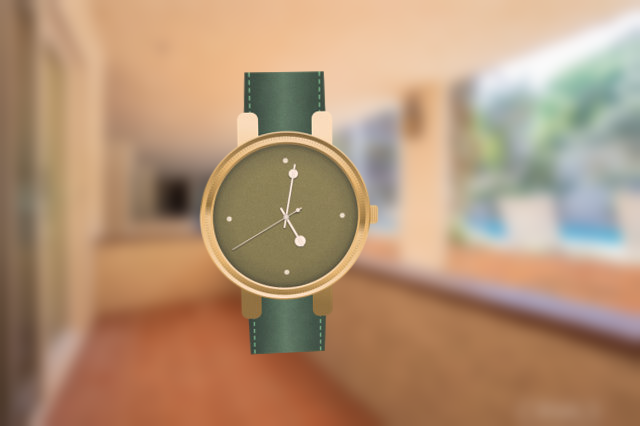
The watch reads h=5 m=1 s=40
